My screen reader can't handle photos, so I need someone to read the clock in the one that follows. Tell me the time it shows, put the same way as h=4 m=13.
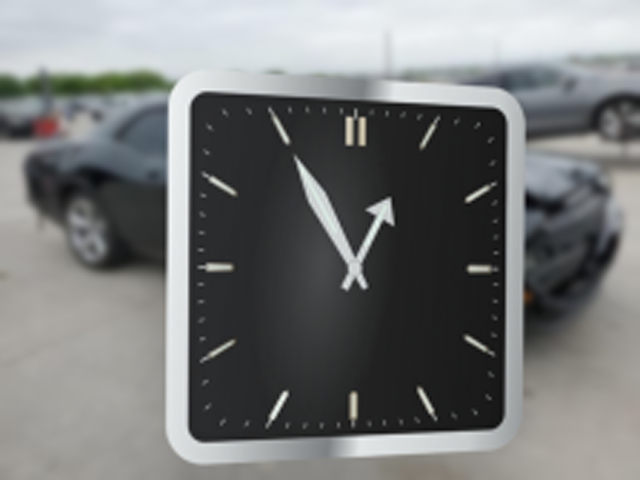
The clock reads h=12 m=55
